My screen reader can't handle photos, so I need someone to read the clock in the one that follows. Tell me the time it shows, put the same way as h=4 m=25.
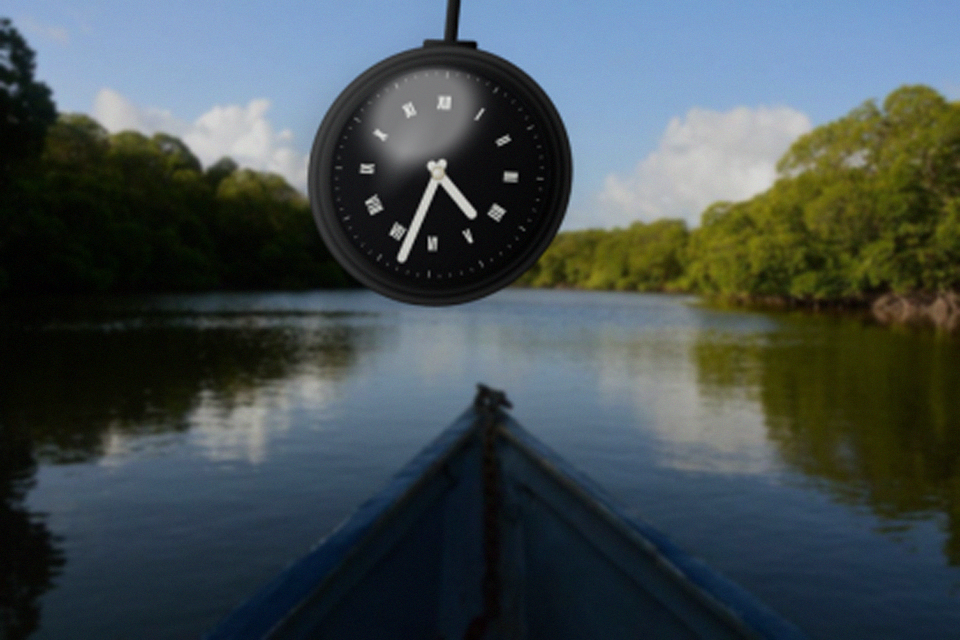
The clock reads h=4 m=33
